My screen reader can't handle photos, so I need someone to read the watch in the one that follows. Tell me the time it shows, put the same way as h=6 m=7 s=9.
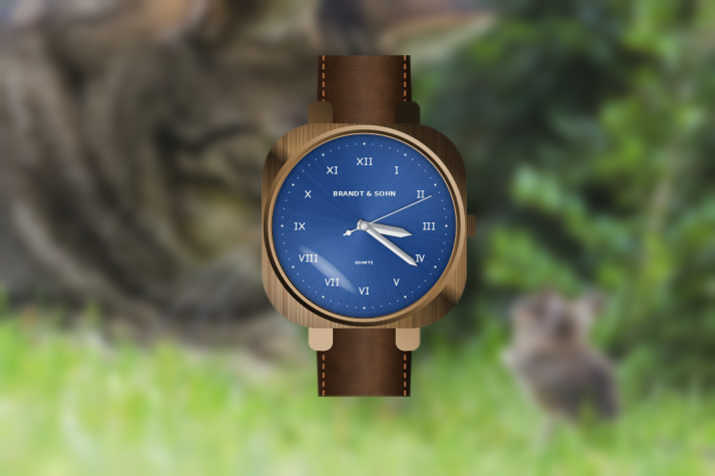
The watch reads h=3 m=21 s=11
